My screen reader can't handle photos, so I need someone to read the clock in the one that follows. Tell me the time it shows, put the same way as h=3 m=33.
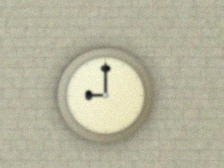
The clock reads h=9 m=0
